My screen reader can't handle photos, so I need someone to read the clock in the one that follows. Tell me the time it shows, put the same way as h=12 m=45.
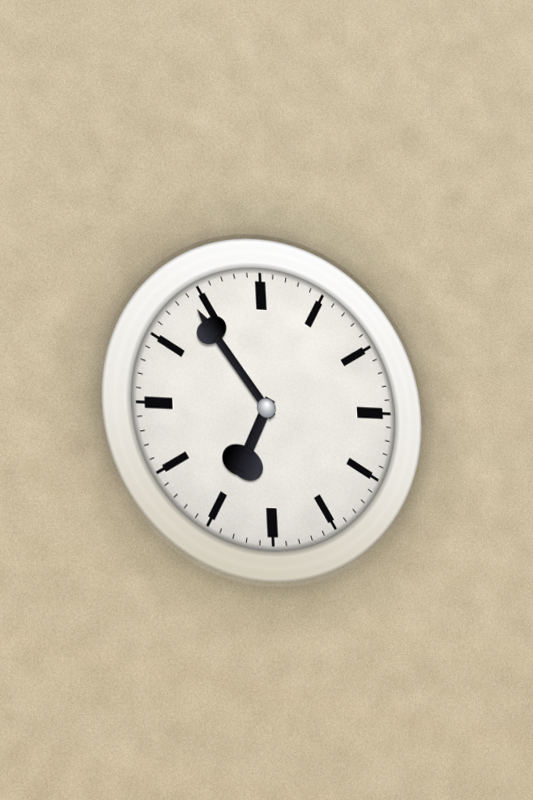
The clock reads h=6 m=54
